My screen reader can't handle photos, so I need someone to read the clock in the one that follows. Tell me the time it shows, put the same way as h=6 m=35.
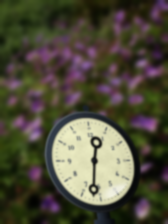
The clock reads h=12 m=32
